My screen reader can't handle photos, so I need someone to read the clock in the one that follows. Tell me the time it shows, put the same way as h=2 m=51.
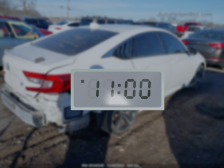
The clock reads h=11 m=0
